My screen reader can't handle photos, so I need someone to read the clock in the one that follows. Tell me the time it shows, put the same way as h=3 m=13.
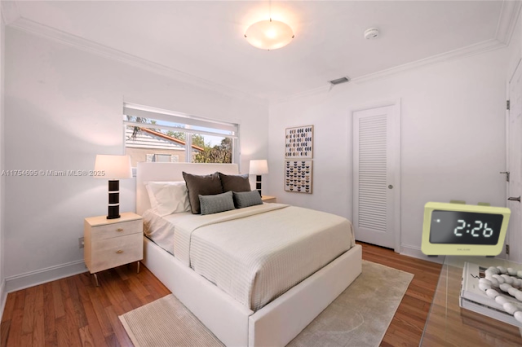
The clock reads h=2 m=26
